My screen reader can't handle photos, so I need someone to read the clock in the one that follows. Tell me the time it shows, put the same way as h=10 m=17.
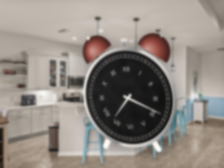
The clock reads h=7 m=19
